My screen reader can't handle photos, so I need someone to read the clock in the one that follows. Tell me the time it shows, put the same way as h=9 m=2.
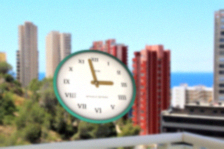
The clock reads h=2 m=58
